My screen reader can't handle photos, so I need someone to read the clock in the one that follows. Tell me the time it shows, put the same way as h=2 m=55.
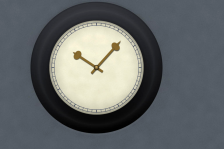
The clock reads h=10 m=7
